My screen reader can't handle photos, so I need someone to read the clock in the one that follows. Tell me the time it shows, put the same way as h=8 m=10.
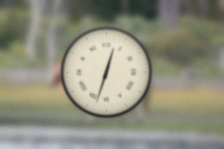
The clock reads h=12 m=33
